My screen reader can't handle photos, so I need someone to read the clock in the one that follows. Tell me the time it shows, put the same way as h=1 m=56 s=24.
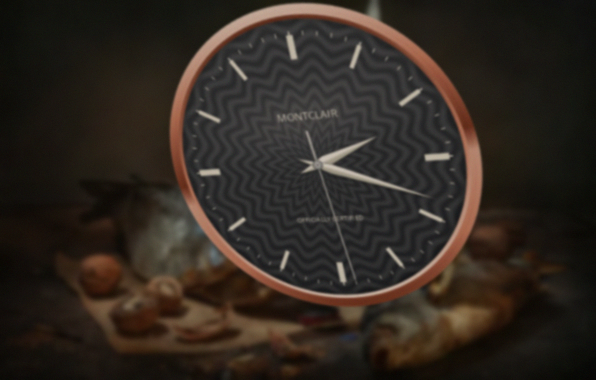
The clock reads h=2 m=18 s=29
